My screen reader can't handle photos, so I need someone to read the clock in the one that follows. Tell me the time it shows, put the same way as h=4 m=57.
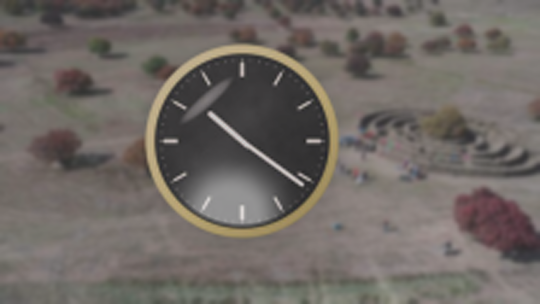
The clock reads h=10 m=21
